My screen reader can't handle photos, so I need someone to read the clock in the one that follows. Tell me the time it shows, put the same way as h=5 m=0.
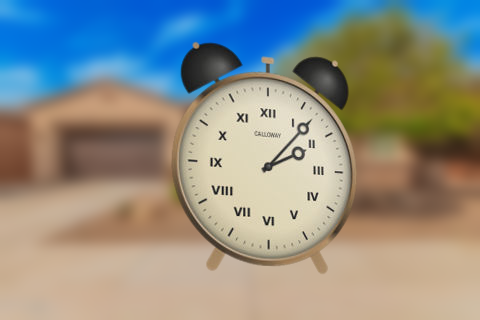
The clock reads h=2 m=7
